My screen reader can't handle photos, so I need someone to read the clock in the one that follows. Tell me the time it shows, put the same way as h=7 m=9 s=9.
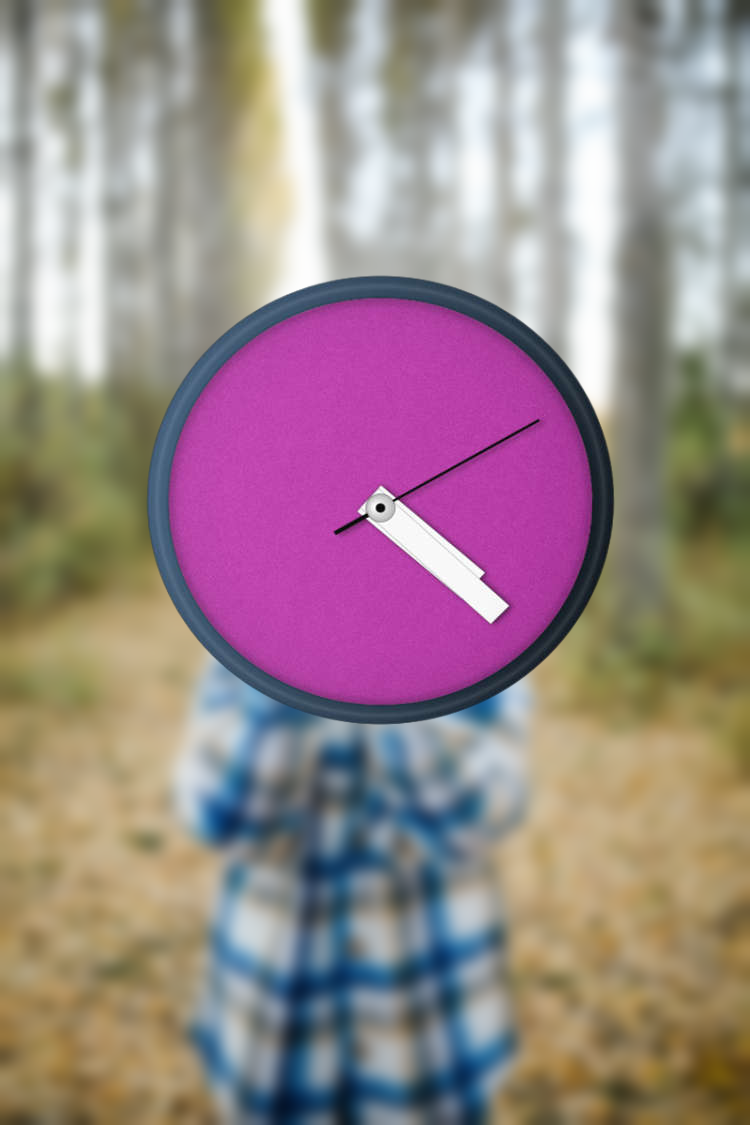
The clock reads h=4 m=22 s=10
